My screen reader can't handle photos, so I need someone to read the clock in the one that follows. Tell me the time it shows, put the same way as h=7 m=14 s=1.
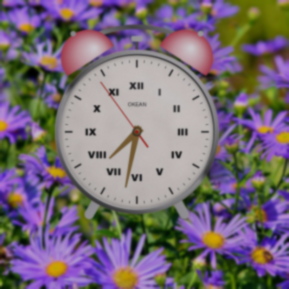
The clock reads h=7 m=31 s=54
